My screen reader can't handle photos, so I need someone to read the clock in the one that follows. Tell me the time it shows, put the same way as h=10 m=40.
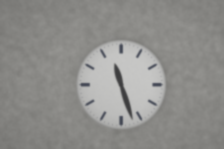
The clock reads h=11 m=27
